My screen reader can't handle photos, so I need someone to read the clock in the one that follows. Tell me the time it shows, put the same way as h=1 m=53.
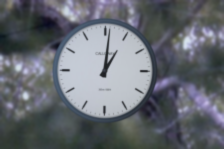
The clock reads h=1 m=1
